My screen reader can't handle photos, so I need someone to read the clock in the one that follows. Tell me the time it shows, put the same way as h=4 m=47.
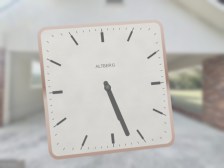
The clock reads h=5 m=27
